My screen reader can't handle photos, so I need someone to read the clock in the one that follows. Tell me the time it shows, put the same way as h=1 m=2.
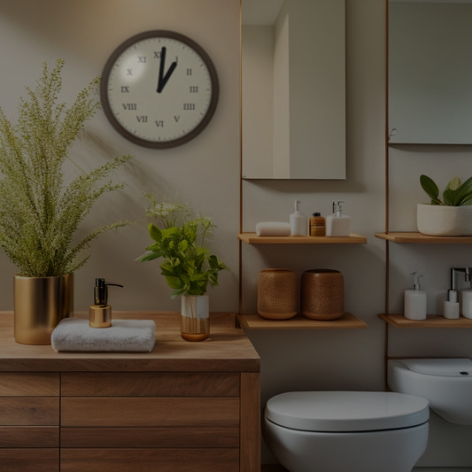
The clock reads h=1 m=1
